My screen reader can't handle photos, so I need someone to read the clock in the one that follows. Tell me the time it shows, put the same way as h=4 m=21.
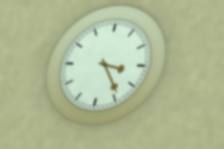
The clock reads h=3 m=24
